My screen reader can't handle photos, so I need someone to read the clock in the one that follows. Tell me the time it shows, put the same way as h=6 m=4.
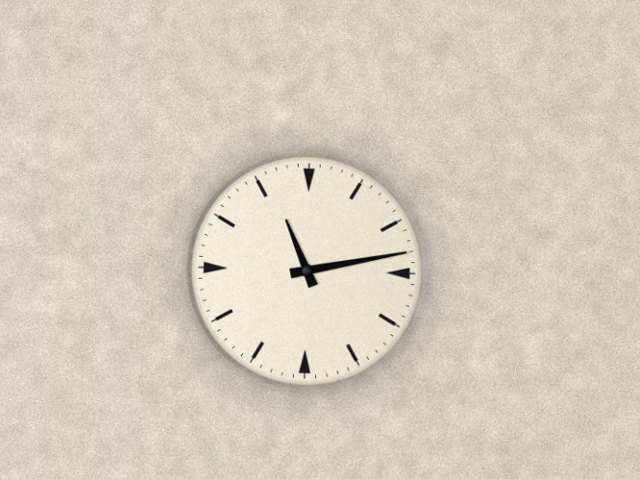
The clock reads h=11 m=13
